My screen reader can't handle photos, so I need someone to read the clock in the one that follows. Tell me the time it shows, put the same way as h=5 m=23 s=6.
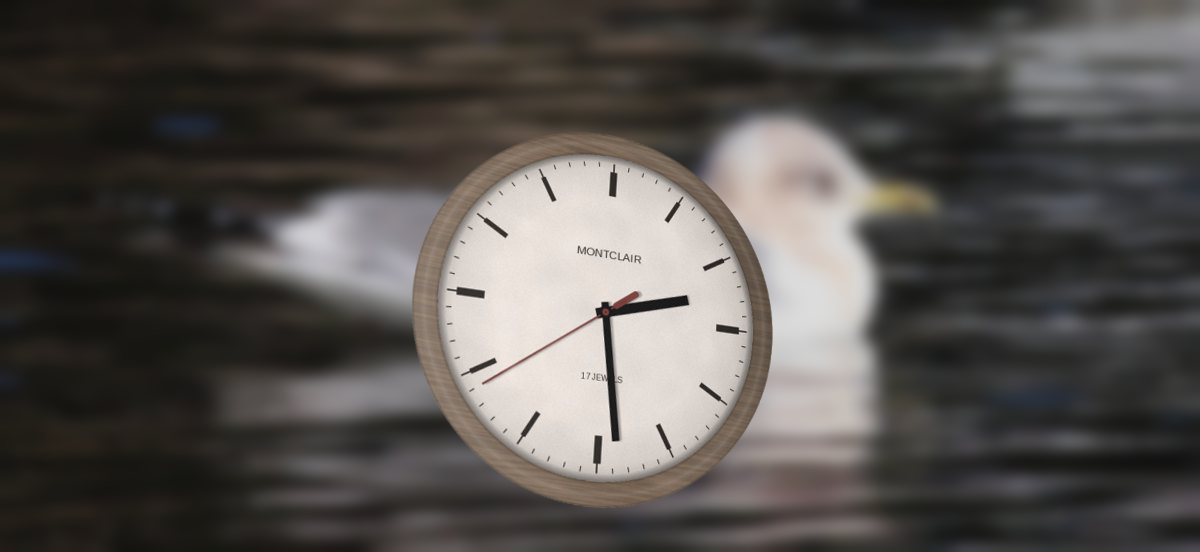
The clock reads h=2 m=28 s=39
